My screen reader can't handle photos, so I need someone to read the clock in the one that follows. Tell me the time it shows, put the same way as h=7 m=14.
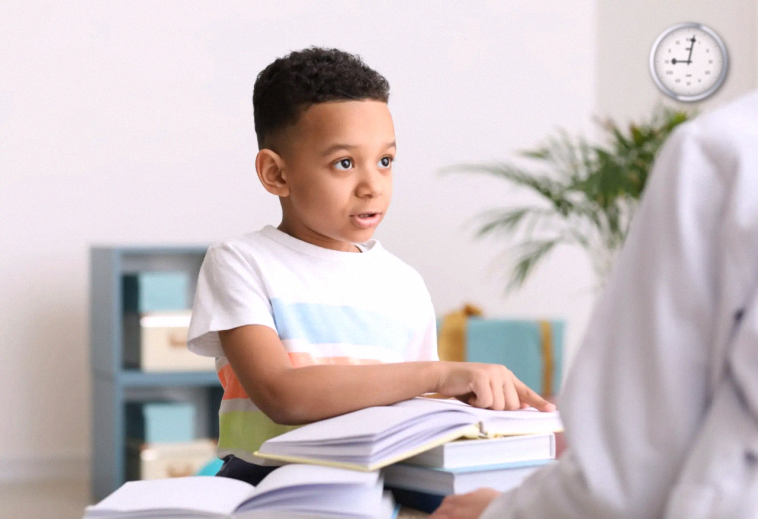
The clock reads h=9 m=2
